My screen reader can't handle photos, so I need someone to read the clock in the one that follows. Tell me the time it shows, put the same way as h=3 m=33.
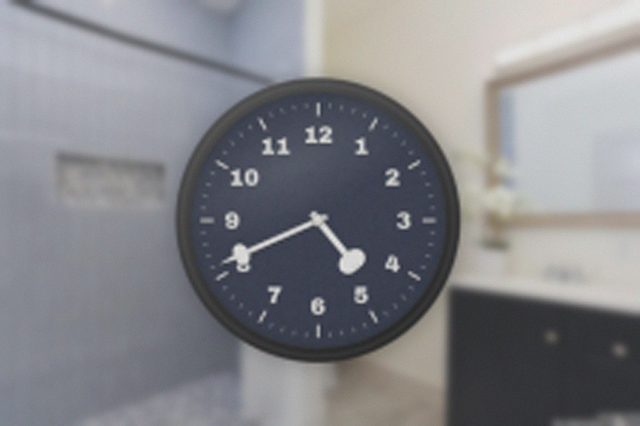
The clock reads h=4 m=41
